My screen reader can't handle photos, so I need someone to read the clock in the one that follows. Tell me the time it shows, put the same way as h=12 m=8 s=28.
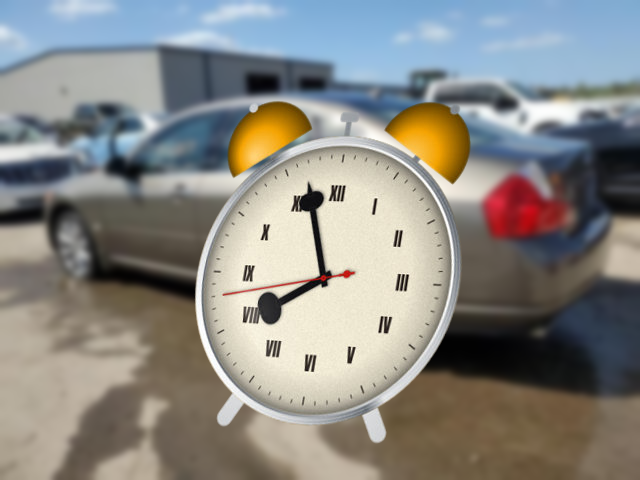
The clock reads h=7 m=56 s=43
